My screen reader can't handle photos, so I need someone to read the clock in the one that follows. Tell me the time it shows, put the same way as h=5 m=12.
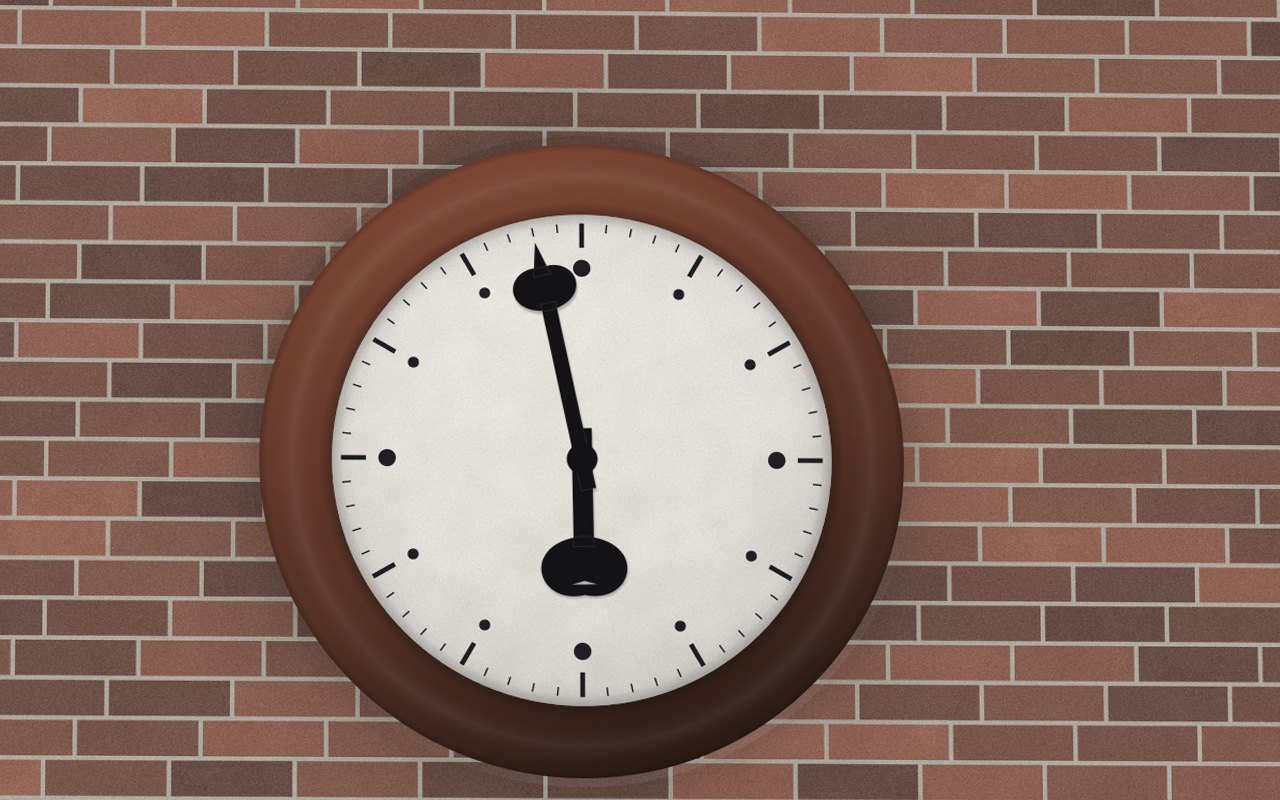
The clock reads h=5 m=58
